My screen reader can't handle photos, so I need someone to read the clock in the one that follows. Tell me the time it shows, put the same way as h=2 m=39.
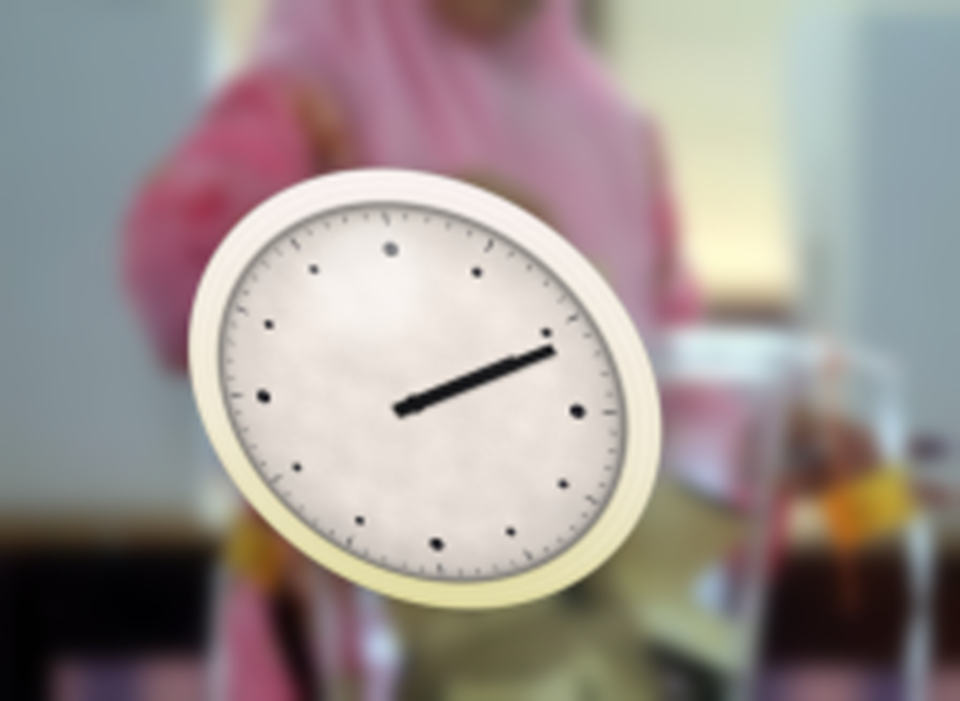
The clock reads h=2 m=11
